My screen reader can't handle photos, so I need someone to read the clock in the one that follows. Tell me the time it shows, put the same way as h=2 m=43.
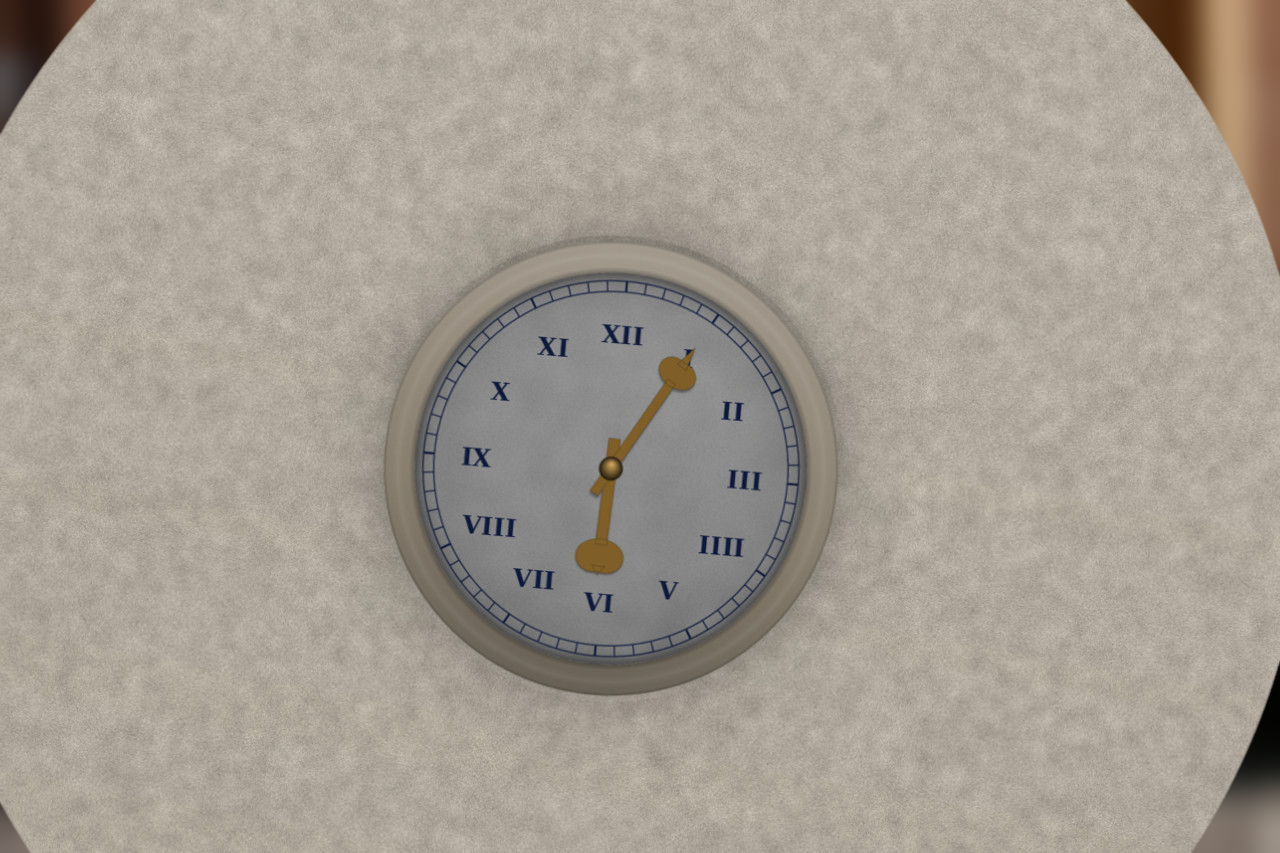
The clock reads h=6 m=5
